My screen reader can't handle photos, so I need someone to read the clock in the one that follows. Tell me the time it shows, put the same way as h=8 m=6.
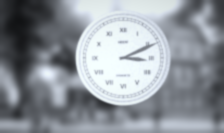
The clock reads h=3 m=11
